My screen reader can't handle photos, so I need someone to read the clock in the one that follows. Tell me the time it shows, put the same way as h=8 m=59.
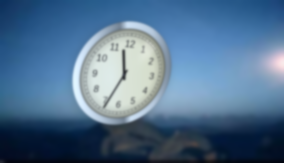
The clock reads h=11 m=34
